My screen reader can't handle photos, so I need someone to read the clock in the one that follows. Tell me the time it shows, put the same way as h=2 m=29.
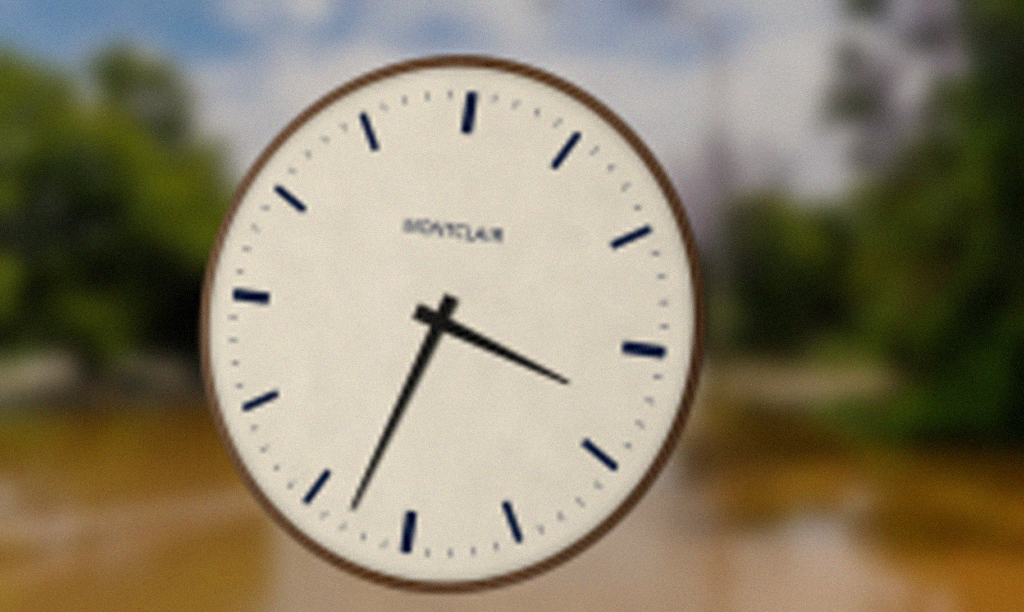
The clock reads h=3 m=33
